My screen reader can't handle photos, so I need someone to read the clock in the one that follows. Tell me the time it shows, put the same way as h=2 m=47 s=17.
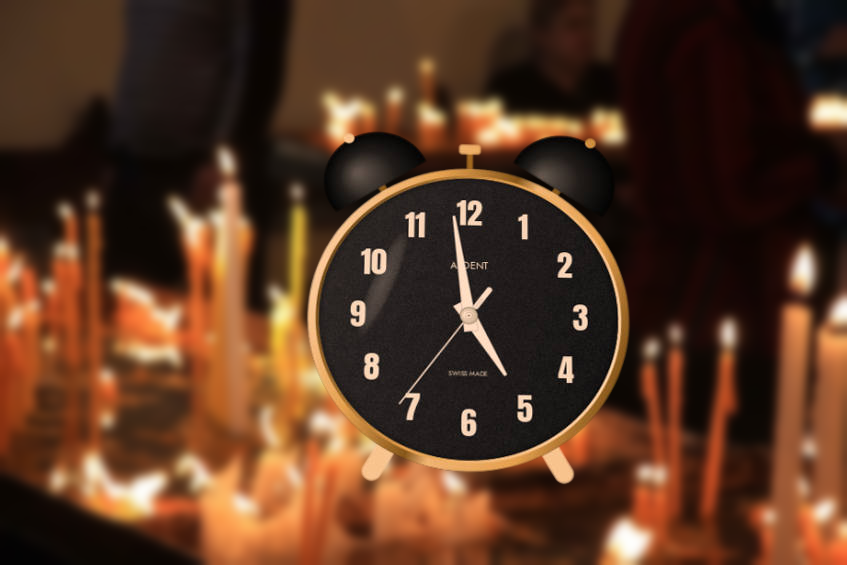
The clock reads h=4 m=58 s=36
